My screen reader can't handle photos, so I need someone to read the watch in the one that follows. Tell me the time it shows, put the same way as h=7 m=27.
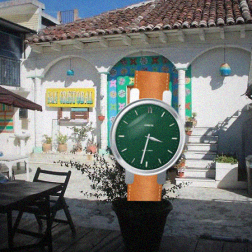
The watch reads h=3 m=32
